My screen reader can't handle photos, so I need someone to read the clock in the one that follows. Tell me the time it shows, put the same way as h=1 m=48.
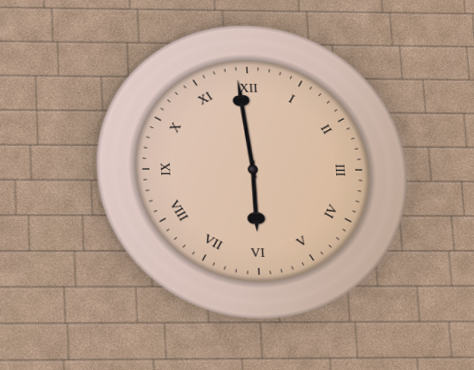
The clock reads h=5 m=59
